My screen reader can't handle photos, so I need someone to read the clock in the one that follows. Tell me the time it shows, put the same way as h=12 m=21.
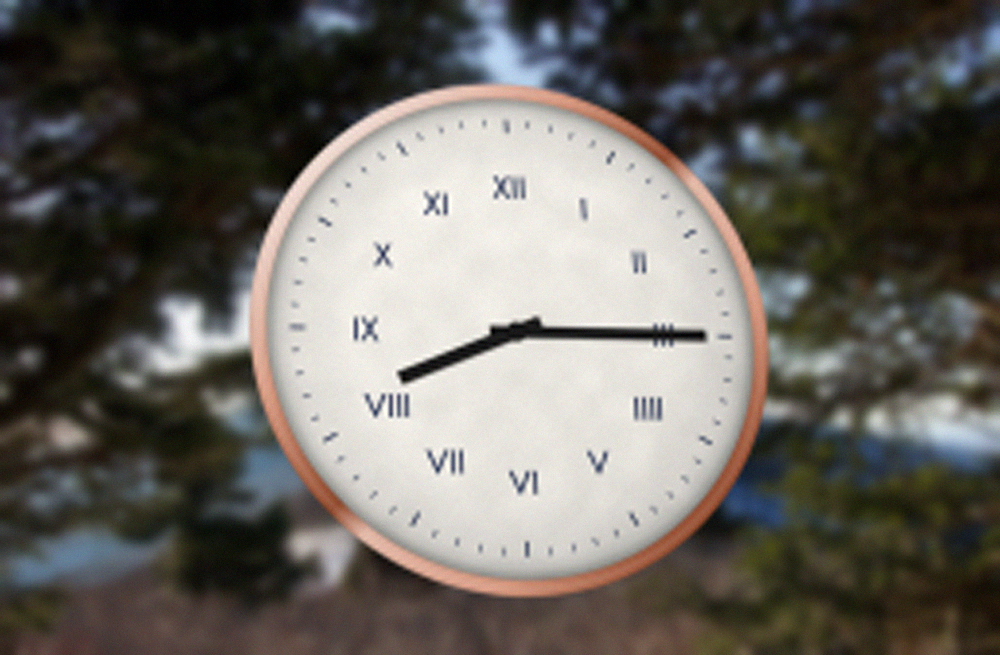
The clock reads h=8 m=15
